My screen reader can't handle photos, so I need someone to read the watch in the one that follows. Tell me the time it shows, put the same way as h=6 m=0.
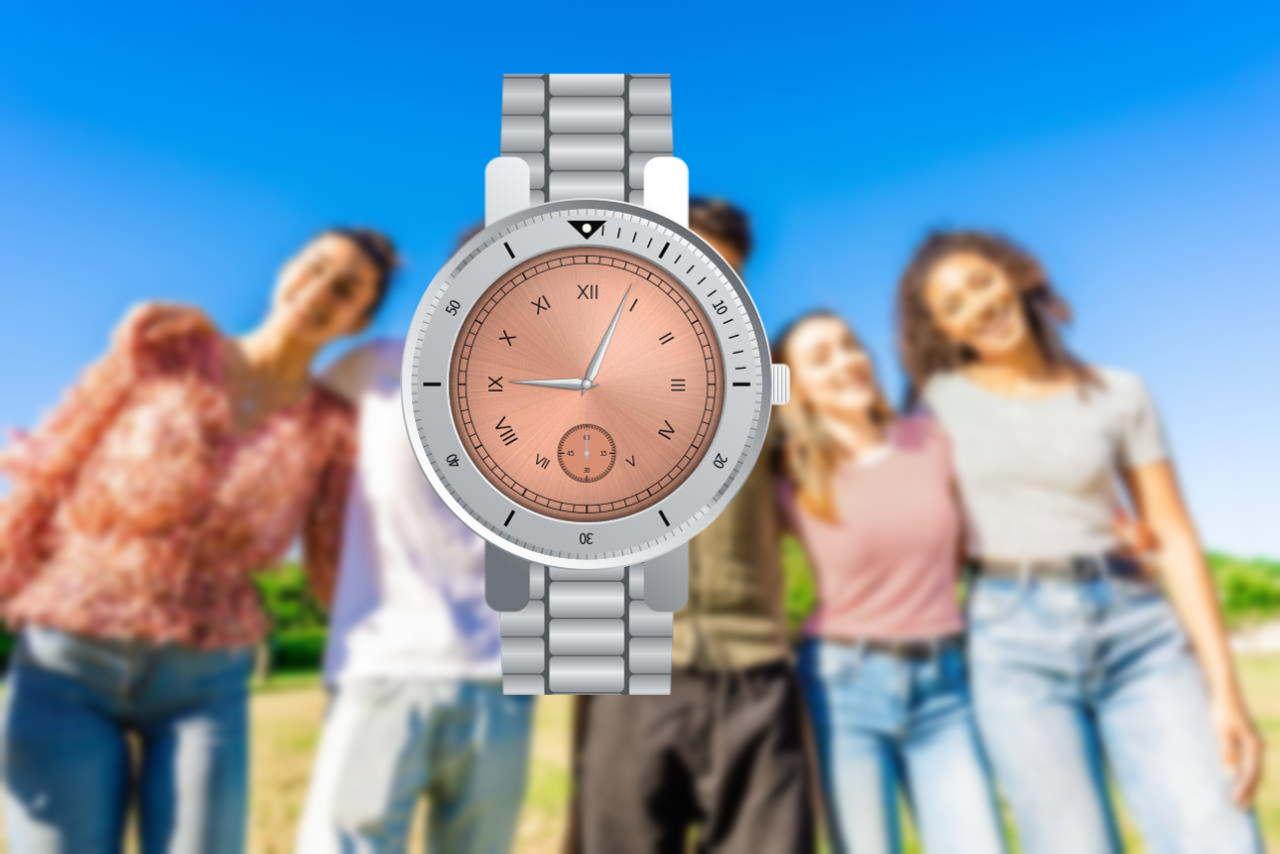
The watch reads h=9 m=4
